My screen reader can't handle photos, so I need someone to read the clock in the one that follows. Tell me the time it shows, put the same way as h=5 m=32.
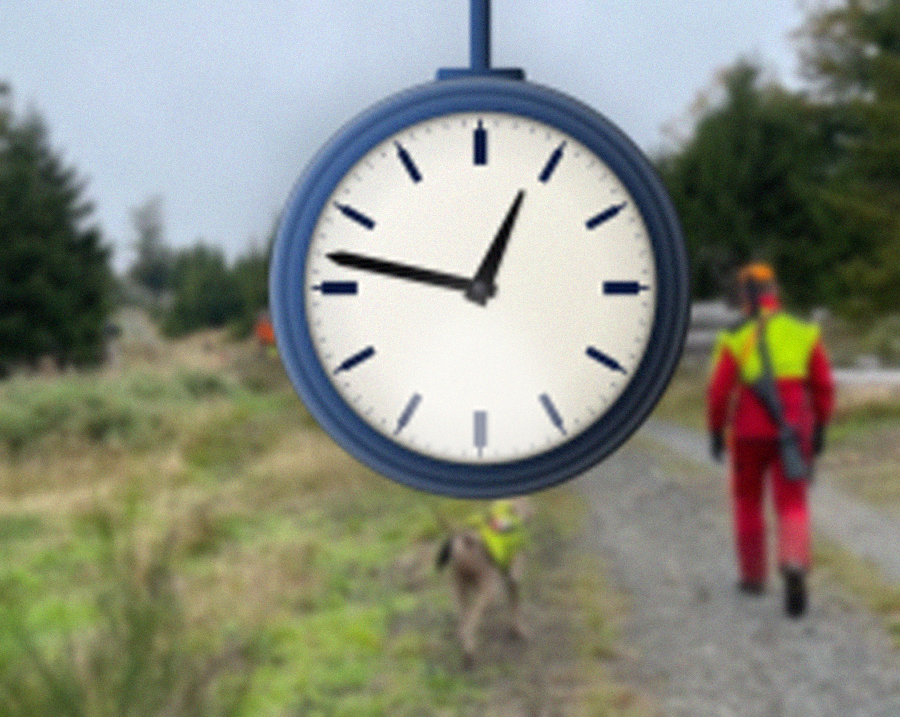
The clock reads h=12 m=47
